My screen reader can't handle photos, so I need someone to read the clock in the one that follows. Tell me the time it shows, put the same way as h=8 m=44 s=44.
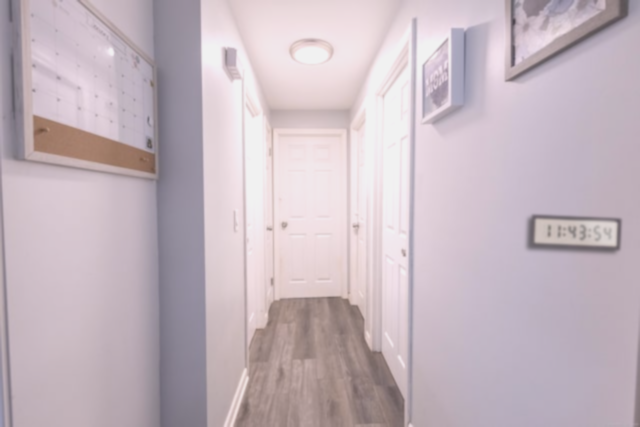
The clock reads h=11 m=43 s=54
